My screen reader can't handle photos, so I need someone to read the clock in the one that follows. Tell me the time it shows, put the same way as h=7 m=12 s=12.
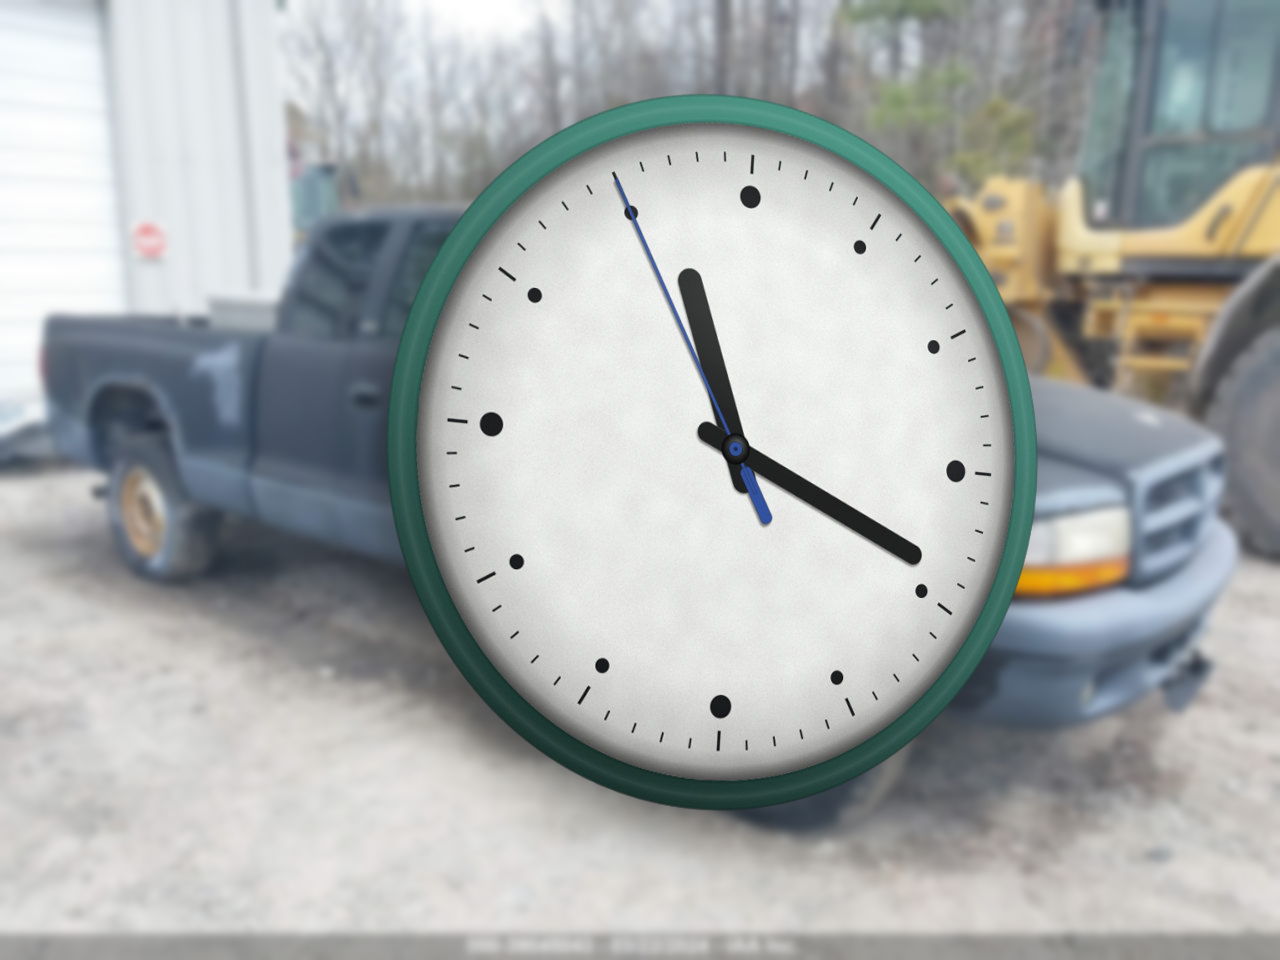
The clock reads h=11 m=18 s=55
